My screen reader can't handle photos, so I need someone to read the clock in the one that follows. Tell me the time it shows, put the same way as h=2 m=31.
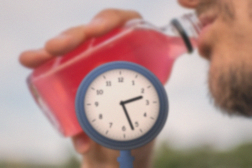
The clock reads h=2 m=27
